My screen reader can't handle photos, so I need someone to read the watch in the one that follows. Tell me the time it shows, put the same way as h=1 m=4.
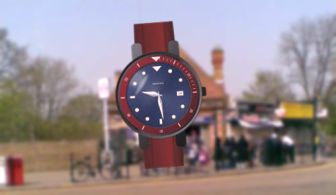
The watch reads h=9 m=29
